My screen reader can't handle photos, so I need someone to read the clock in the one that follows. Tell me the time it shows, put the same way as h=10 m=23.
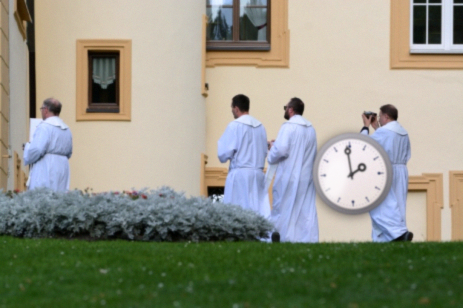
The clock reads h=1 m=59
